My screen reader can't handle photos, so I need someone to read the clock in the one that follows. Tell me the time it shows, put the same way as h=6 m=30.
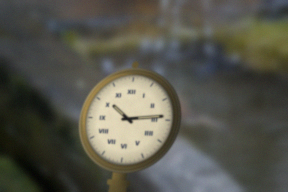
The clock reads h=10 m=14
